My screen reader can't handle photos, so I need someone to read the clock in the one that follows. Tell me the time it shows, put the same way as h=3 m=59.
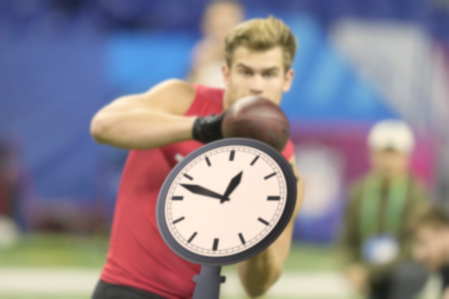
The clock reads h=12 m=48
